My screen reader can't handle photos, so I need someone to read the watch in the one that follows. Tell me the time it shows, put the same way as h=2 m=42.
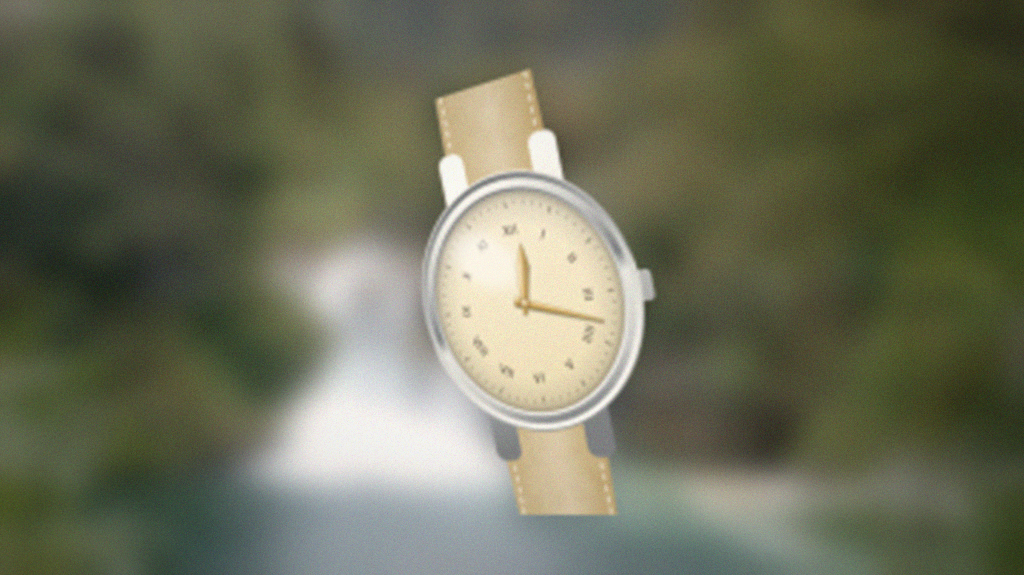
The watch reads h=12 m=18
